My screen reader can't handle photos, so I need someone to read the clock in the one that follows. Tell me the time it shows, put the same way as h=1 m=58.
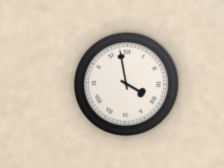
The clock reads h=3 m=58
